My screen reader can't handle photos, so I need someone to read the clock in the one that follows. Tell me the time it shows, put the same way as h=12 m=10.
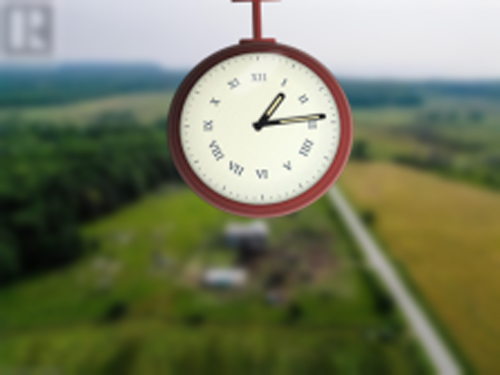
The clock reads h=1 m=14
